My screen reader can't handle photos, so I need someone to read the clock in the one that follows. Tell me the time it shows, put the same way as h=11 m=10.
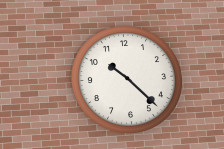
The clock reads h=10 m=23
